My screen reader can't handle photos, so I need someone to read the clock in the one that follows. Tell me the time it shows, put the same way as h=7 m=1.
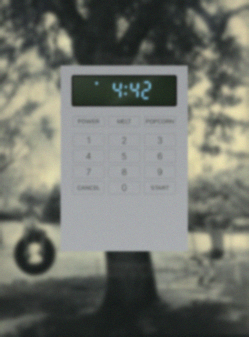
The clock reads h=4 m=42
